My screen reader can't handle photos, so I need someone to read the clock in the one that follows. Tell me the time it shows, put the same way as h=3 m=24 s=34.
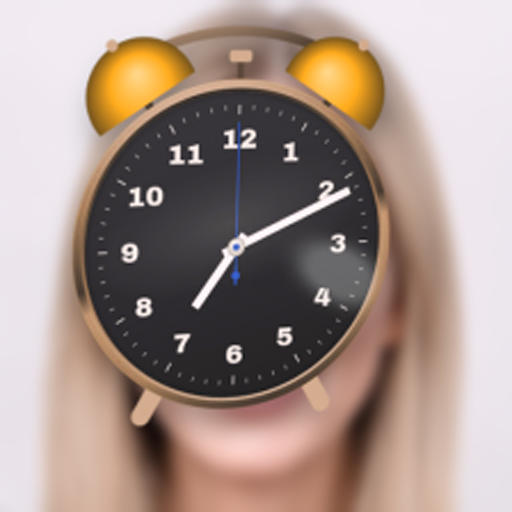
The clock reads h=7 m=11 s=0
